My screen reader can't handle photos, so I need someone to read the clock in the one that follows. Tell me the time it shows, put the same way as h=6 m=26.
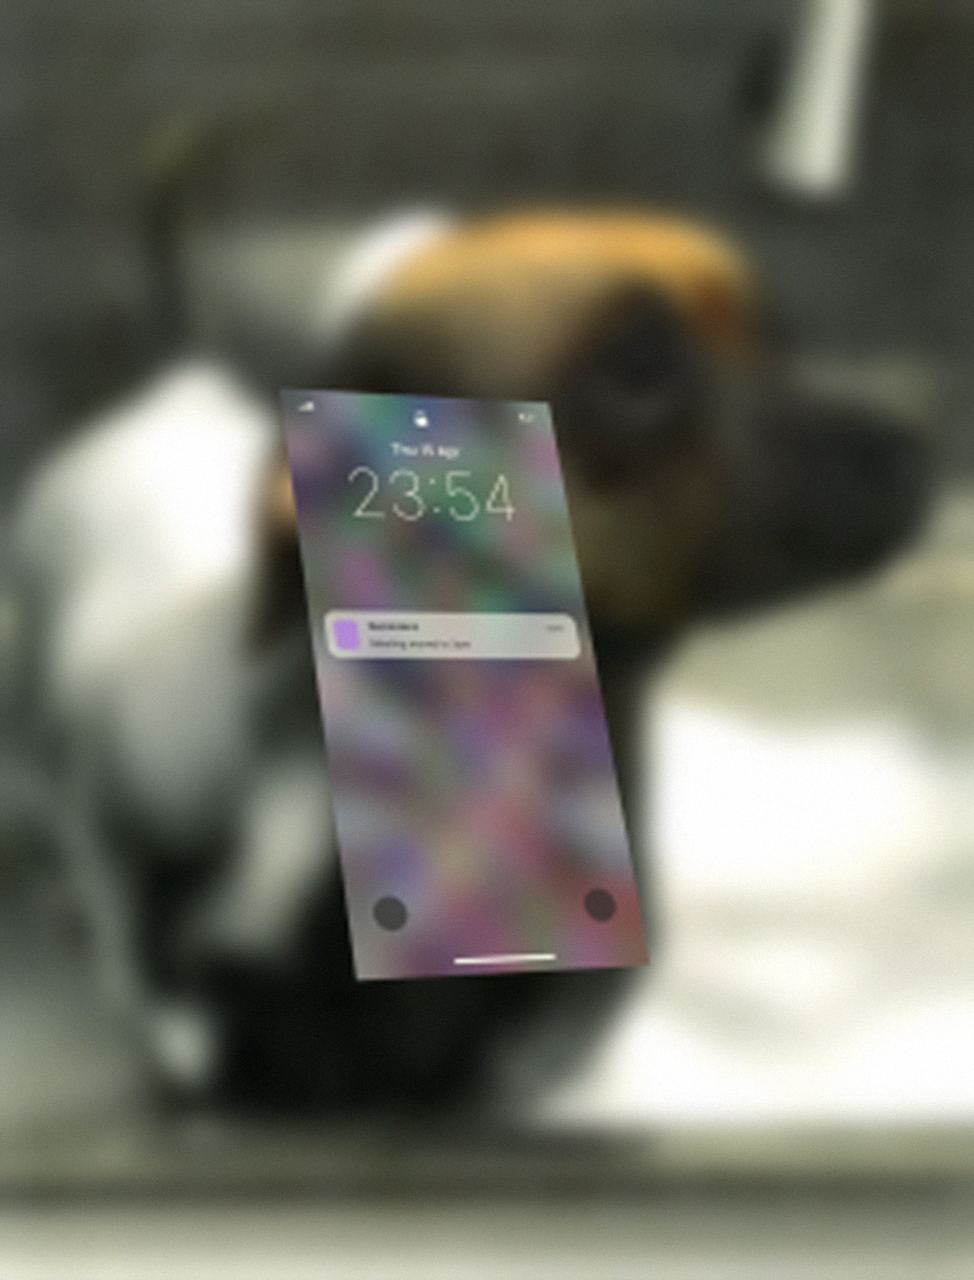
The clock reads h=23 m=54
